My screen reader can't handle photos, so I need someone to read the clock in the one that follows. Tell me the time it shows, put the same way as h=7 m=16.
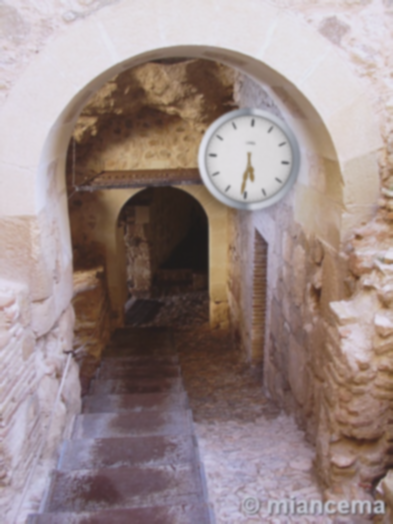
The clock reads h=5 m=31
